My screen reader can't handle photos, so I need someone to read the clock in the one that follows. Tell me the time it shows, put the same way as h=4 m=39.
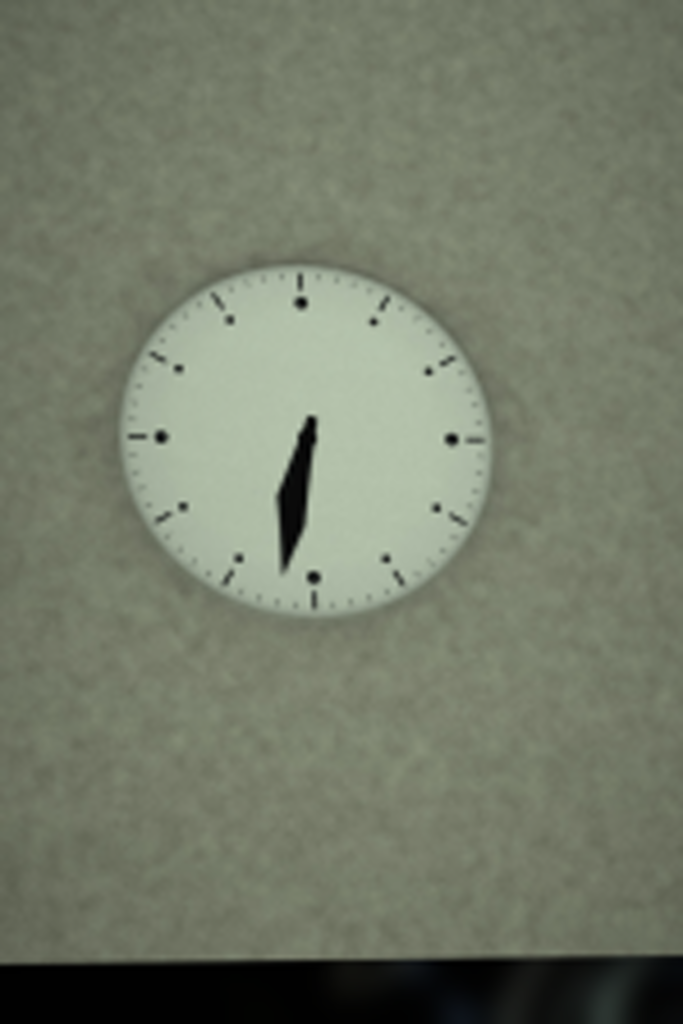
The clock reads h=6 m=32
